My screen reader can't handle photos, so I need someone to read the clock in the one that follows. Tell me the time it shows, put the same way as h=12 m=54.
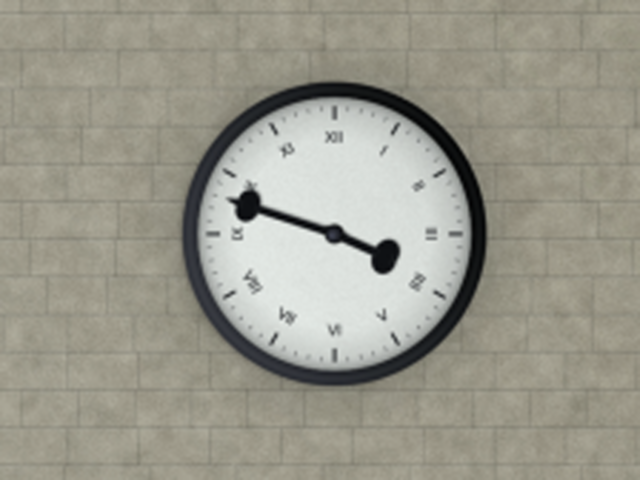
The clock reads h=3 m=48
